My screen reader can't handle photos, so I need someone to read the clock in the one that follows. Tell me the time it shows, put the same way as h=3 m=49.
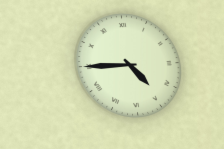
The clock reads h=4 m=45
